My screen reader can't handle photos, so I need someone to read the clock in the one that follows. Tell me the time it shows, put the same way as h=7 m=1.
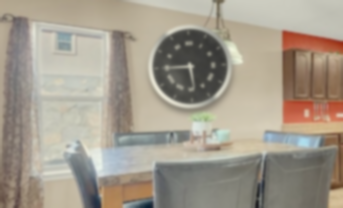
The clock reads h=5 m=45
